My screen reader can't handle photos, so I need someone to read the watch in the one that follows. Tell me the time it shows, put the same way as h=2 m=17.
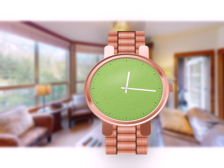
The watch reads h=12 m=16
